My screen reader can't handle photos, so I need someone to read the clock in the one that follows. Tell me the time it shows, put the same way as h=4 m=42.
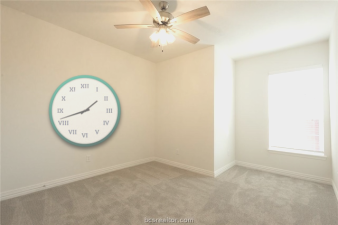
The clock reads h=1 m=42
